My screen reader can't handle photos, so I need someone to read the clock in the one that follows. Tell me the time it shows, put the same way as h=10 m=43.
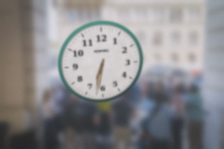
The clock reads h=6 m=32
